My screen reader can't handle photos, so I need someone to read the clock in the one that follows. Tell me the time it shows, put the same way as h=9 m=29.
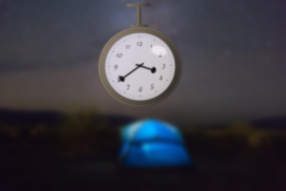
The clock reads h=3 m=39
